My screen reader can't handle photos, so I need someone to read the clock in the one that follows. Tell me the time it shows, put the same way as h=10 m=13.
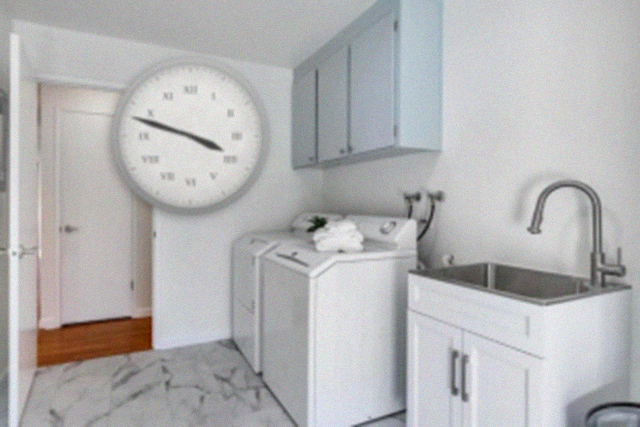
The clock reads h=3 m=48
